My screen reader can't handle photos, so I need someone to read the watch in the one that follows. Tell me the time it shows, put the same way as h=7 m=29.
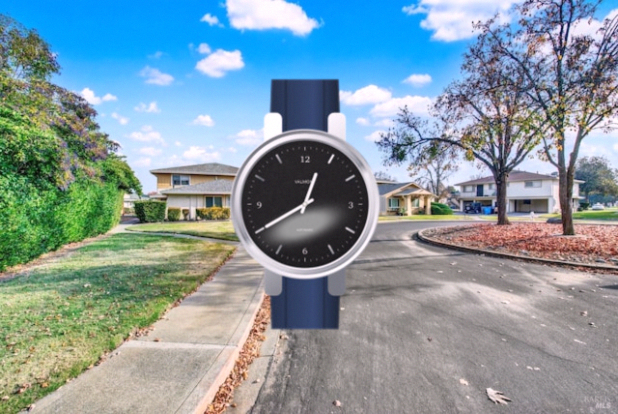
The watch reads h=12 m=40
